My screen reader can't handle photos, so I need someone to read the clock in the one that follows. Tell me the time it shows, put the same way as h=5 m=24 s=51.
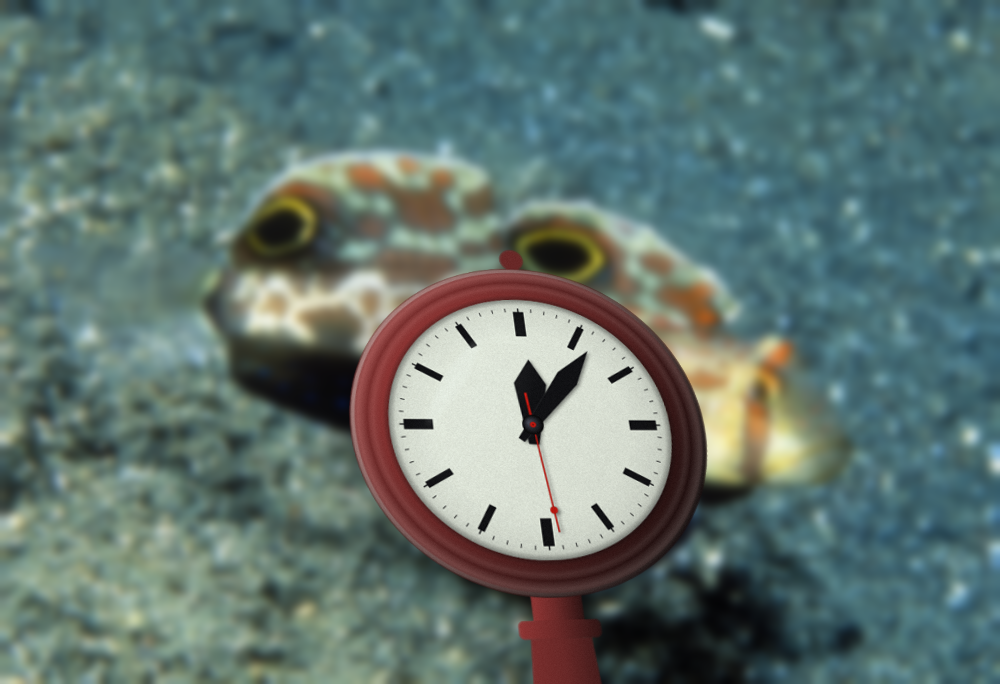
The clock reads h=12 m=6 s=29
